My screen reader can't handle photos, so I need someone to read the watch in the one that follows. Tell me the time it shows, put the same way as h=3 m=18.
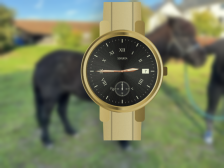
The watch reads h=2 m=45
